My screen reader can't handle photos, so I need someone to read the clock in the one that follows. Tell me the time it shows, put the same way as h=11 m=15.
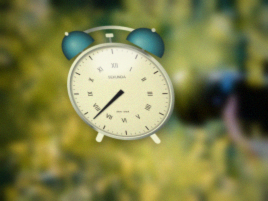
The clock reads h=7 m=38
